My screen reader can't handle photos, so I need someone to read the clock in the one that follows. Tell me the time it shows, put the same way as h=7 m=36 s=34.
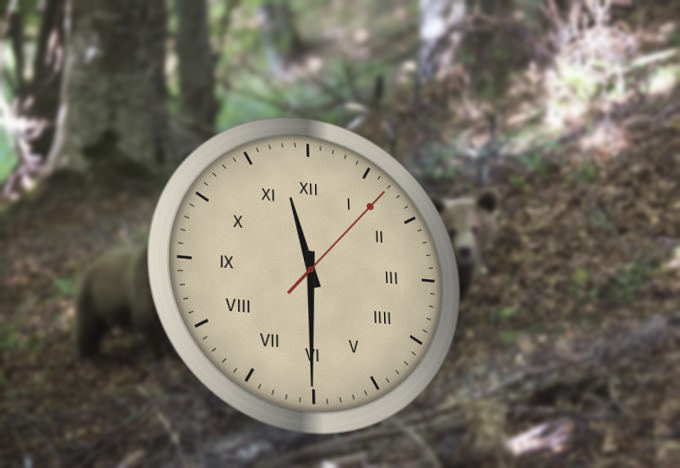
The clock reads h=11 m=30 s=7
